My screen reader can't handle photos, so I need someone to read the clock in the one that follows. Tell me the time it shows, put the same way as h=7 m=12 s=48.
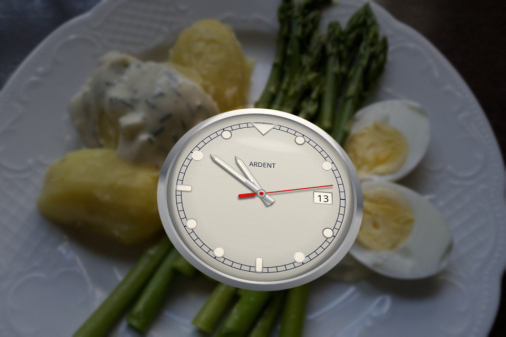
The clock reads h=10 m=51 s=13
